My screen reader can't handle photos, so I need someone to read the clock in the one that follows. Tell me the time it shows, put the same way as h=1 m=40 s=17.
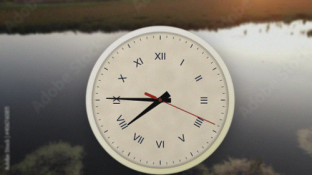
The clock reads h=7 m=45 s=19
